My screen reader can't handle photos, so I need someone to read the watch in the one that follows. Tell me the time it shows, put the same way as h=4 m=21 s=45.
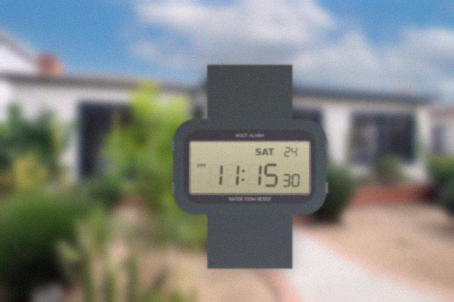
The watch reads h=11 m=15 s=30
